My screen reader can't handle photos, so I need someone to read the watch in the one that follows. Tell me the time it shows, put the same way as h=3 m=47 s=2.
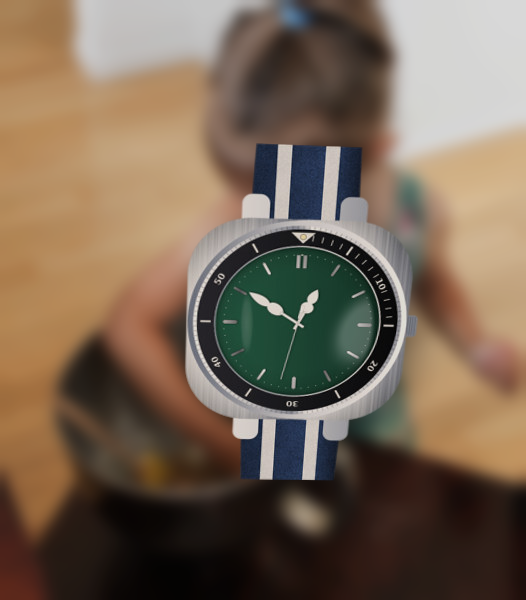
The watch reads h=12 m=50 s=32
